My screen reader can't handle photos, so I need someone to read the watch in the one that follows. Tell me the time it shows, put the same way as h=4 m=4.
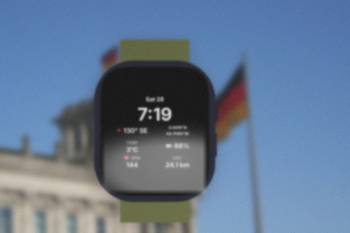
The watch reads h=7 m=19
